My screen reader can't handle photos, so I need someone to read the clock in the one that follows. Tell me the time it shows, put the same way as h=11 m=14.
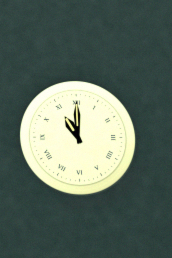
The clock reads h=11 m=0
